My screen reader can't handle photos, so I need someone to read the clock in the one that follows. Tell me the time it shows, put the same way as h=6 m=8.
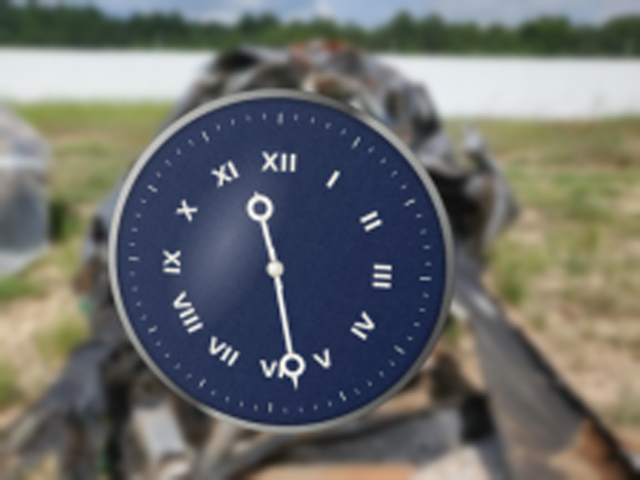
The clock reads h=11 m=28
